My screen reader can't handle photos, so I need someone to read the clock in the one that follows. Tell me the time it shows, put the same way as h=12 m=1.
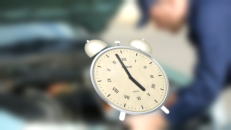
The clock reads h=4 m=58
